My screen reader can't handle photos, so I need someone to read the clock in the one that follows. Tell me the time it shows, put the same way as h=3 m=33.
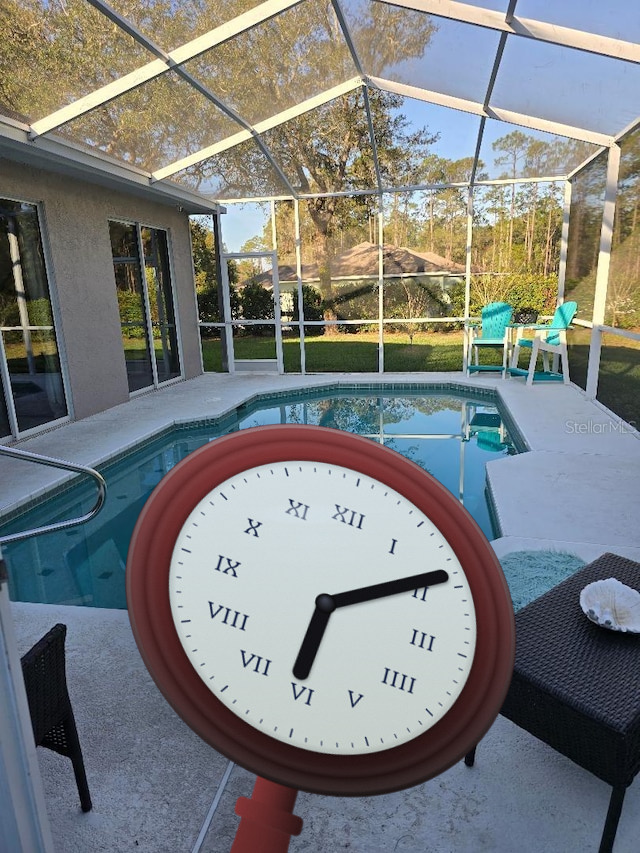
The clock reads h=6 m=9
